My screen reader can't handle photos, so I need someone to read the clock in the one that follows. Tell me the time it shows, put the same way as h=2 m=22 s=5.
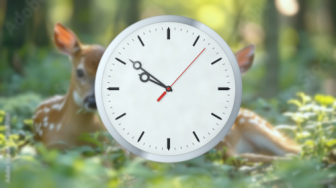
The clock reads h=9 m=51 s=7
